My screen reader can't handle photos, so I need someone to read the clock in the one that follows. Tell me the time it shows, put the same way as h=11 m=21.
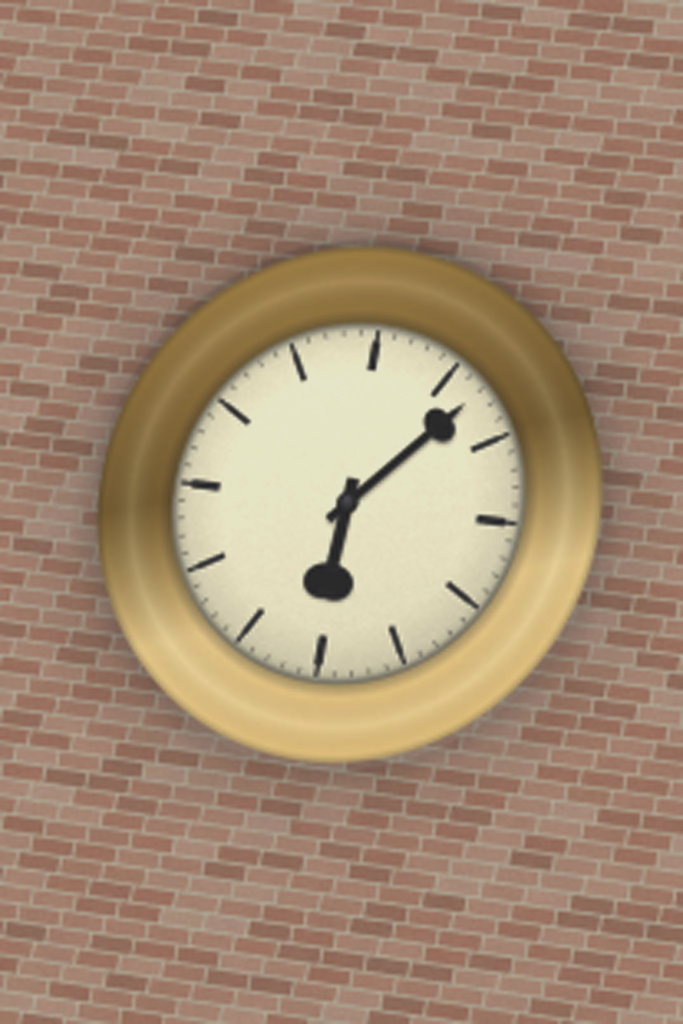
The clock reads h=6 m=7
